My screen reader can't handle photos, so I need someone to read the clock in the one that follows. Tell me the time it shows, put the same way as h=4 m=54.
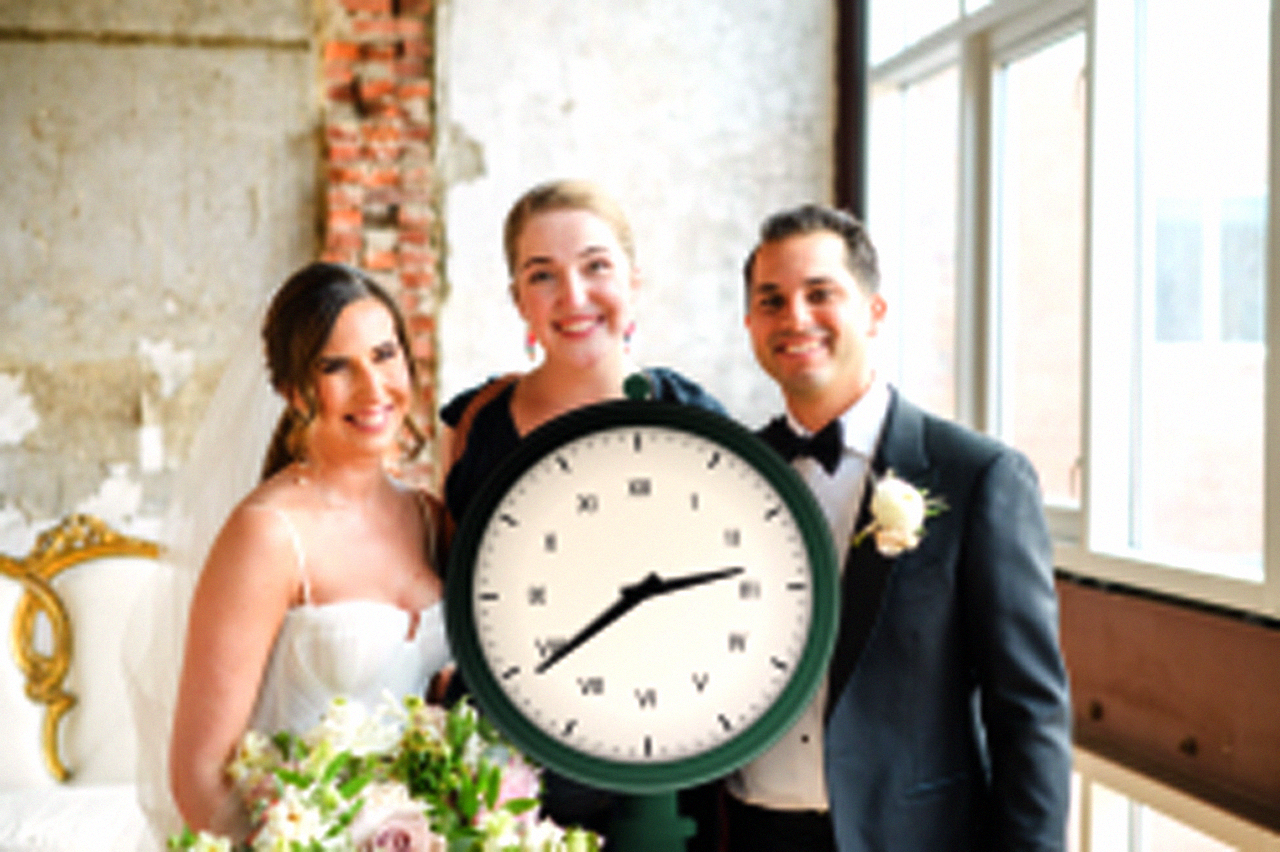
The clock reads h=2 m=39
